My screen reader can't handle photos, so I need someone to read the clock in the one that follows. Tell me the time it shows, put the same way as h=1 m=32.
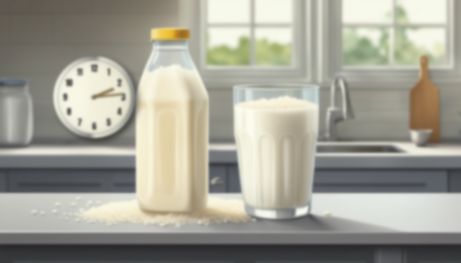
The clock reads h=2 m=14
